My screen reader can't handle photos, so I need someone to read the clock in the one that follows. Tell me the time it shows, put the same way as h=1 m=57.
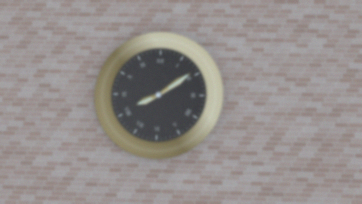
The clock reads h=8 m=9
